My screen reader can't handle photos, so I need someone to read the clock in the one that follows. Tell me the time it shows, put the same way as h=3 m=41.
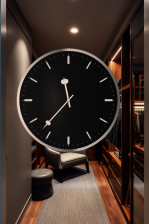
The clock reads h=11 m=37
